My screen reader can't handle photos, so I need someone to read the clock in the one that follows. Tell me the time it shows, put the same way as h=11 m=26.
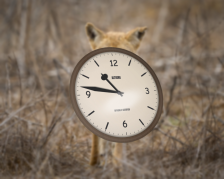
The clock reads h=10 m=47
